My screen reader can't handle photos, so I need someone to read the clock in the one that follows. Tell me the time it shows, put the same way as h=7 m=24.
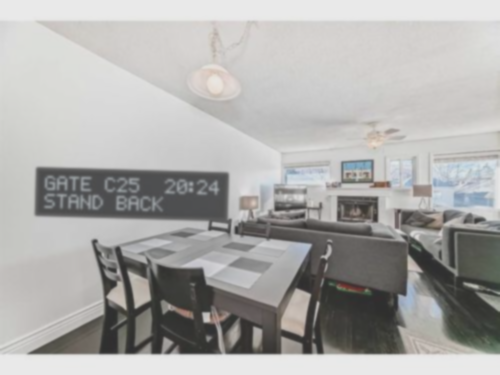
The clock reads h=20 m=24
